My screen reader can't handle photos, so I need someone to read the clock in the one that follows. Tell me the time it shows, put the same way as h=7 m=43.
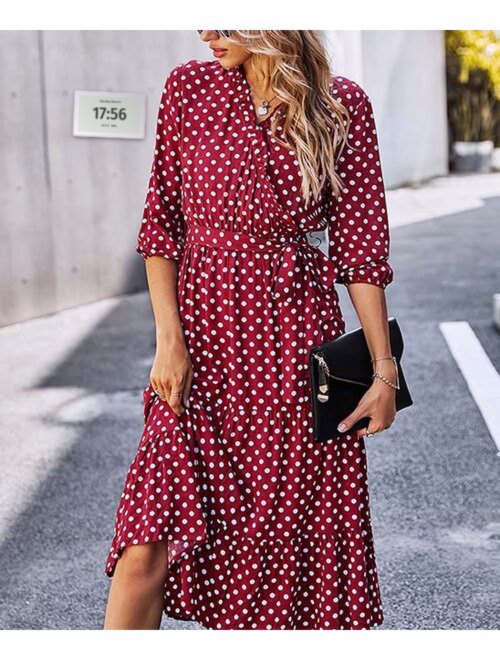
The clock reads h=17 m=56
